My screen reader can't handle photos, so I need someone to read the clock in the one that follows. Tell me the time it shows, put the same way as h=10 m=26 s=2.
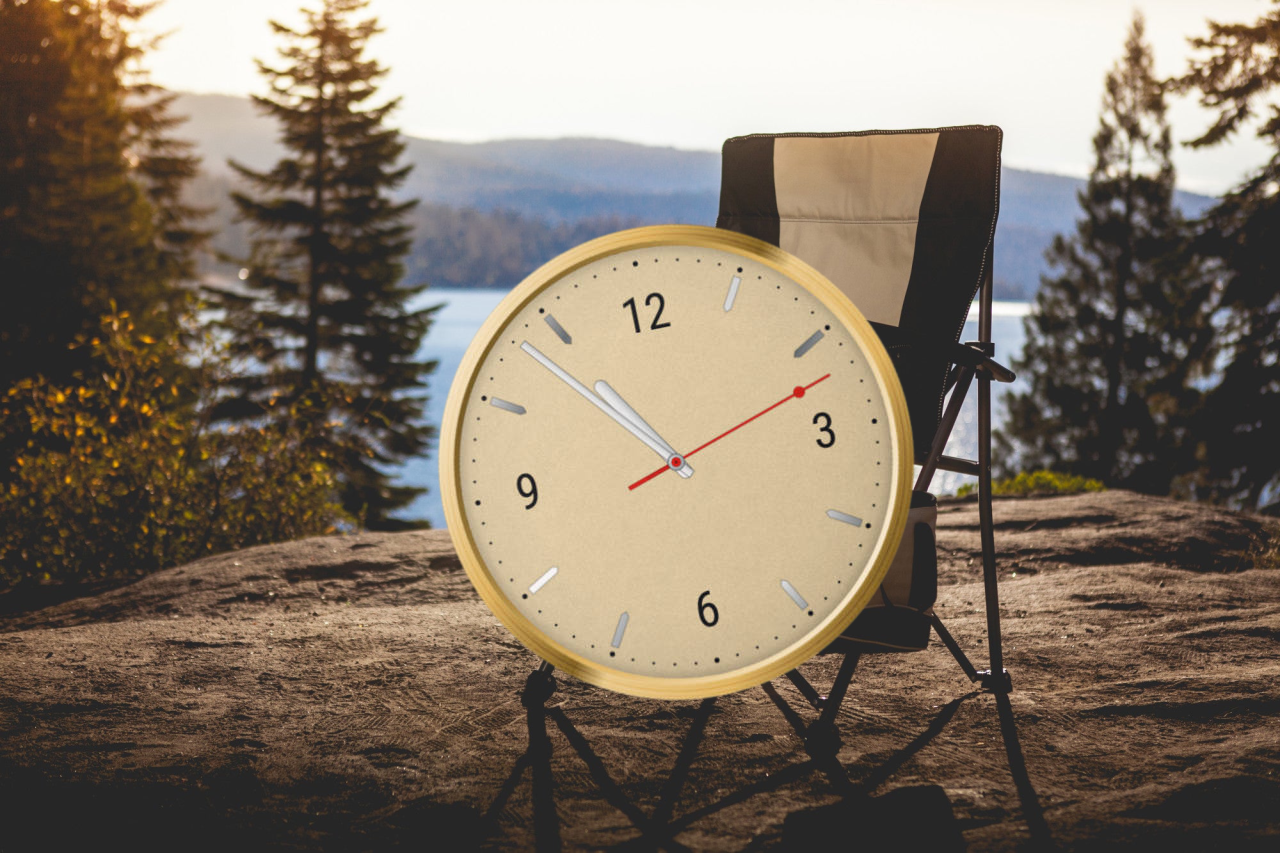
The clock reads h=10 m=53 s=12
